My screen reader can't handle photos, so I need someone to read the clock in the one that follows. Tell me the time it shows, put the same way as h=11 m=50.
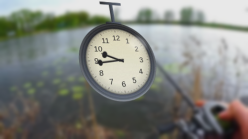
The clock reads h=9 m=44
